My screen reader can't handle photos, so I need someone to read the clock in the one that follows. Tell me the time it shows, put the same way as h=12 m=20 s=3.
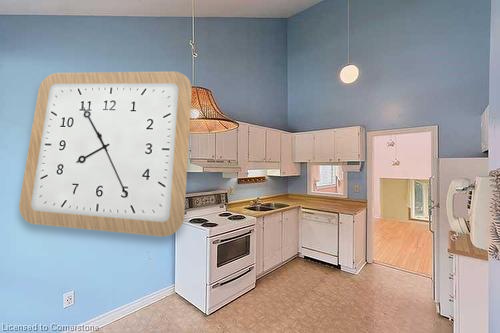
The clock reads h=7 m=54 s=25
